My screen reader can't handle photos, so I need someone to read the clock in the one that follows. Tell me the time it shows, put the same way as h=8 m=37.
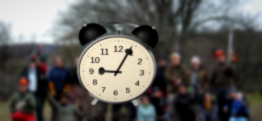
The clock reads h=9 m=4
